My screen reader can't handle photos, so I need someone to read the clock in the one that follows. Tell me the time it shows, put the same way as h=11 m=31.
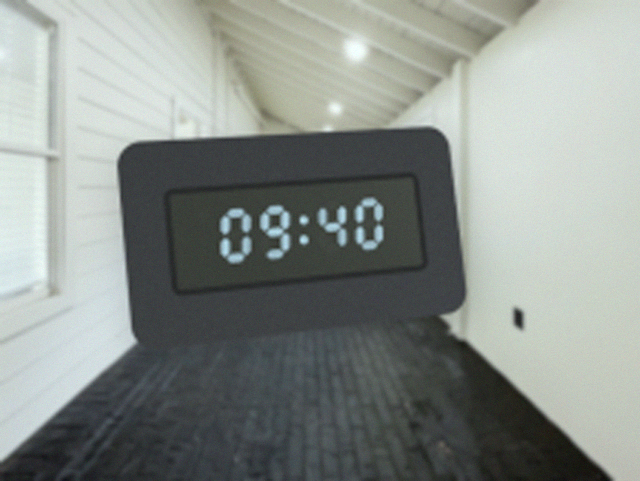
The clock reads h=9 m=40
